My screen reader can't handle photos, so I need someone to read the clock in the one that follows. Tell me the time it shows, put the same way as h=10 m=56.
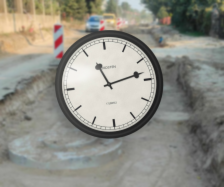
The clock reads h=11 m=13
